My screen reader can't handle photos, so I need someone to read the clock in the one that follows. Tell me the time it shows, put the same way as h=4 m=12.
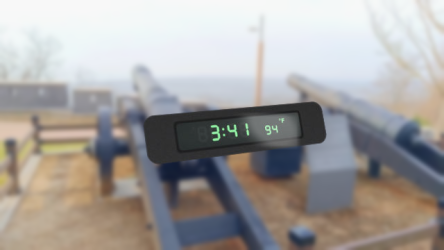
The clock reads h=3 m=41
